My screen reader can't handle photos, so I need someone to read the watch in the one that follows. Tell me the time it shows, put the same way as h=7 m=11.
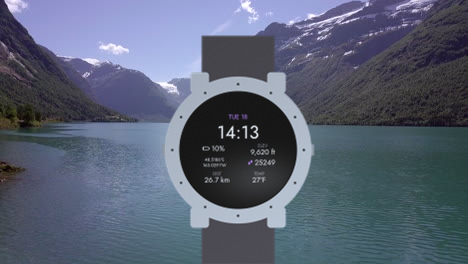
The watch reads h=14 m=13
